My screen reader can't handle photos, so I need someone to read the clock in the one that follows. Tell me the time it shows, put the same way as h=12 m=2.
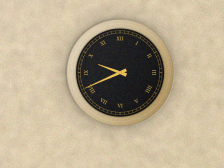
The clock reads h=9 m=41
